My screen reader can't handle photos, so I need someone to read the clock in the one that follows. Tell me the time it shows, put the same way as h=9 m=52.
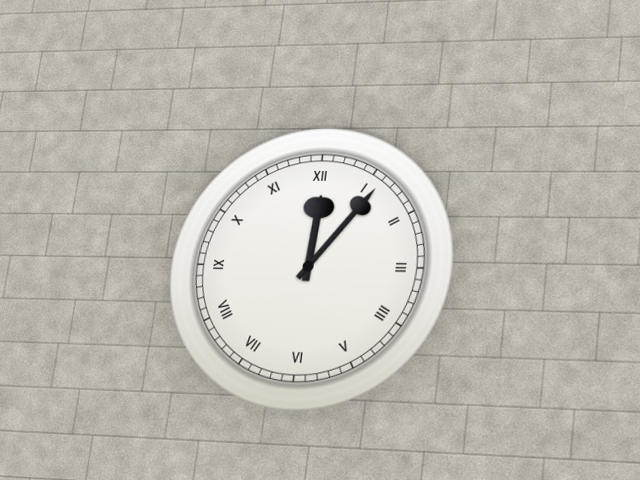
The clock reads h=12 m=6
